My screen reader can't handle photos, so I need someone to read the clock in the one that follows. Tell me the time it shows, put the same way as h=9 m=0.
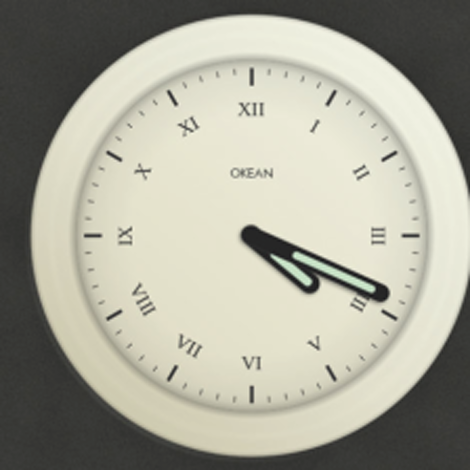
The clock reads h=4 m=19
